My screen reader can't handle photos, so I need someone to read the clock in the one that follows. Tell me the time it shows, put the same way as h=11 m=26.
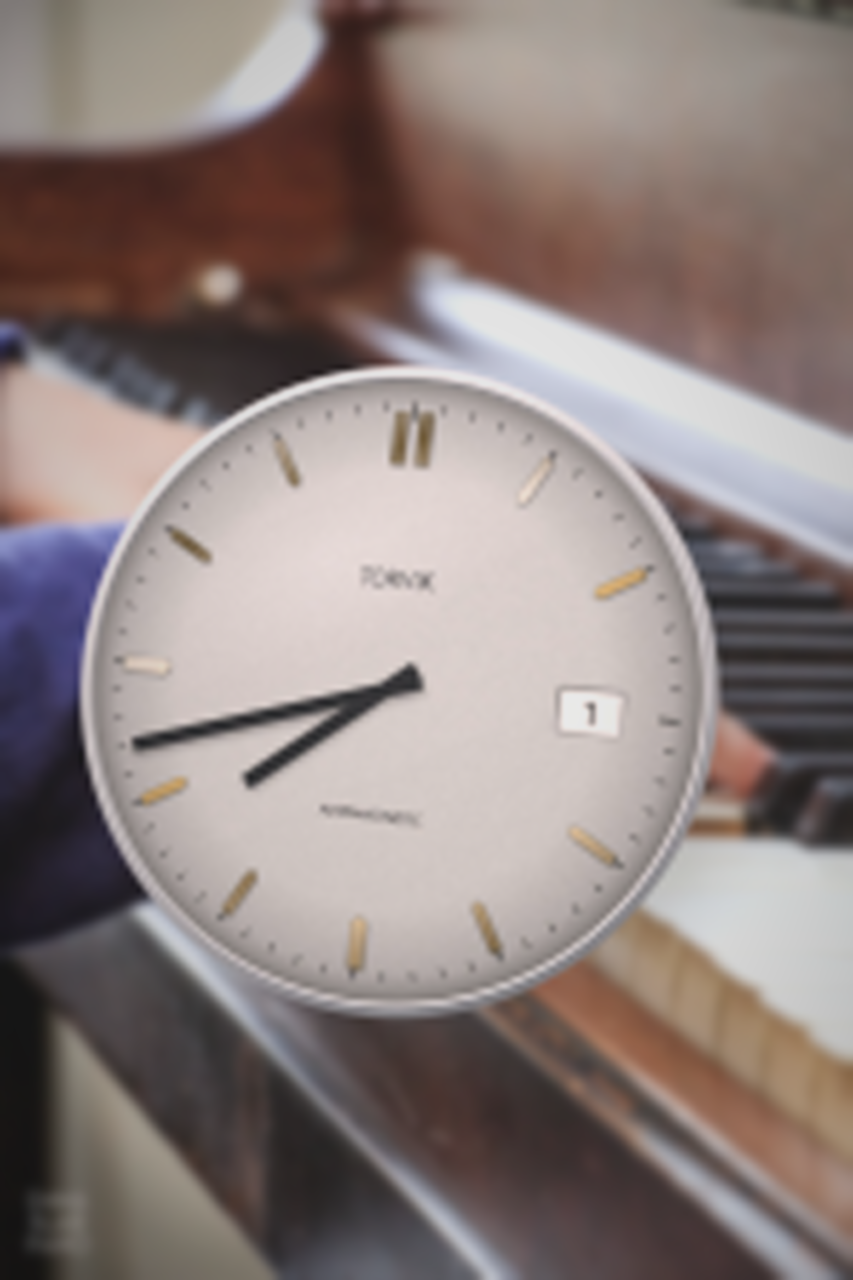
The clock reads h=7 m=42
